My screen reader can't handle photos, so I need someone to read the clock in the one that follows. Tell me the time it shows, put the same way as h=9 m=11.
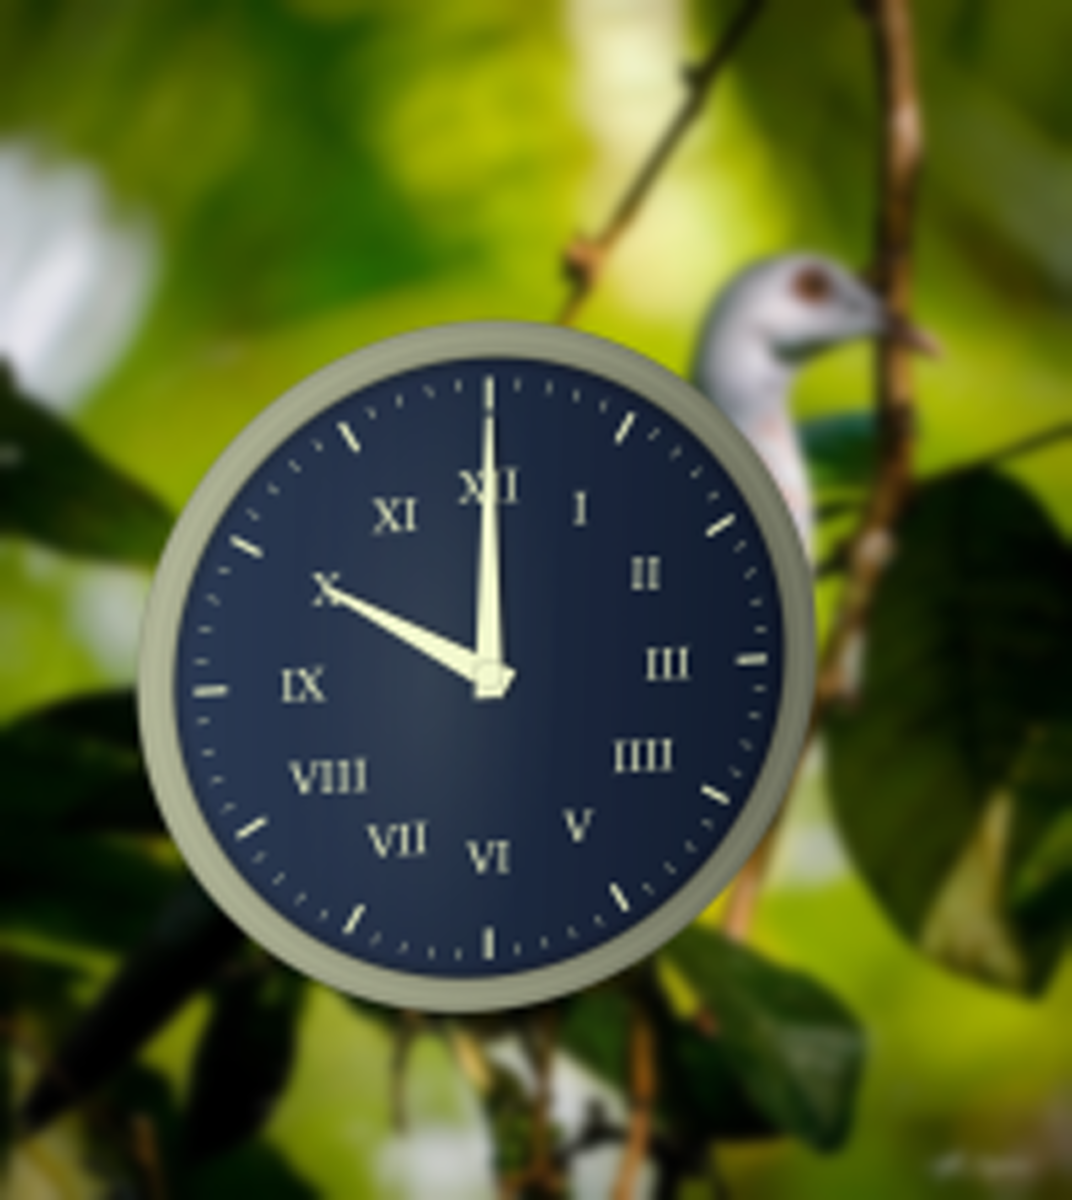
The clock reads h=10 m=0
